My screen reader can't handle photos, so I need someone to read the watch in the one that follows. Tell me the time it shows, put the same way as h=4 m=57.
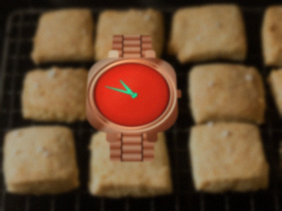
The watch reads h=10 m=48
